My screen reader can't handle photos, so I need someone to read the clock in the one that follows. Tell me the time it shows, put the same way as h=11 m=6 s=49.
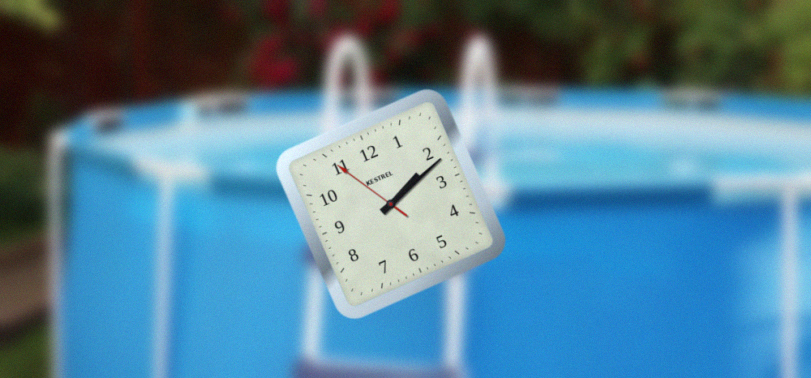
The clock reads h=2 m=11 s=55
